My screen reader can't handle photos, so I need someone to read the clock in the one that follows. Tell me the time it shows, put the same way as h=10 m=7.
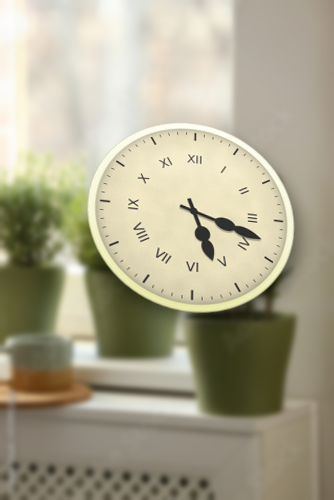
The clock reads h=5 m=18
